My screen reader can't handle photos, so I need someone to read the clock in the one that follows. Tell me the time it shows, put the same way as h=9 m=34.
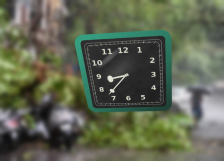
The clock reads h=8 m=37
